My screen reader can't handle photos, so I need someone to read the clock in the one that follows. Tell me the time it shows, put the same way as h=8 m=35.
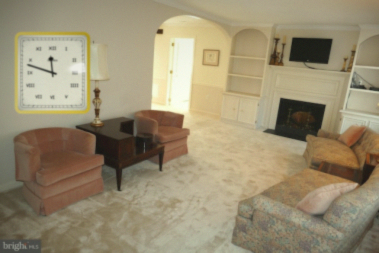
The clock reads h=11 m=48
